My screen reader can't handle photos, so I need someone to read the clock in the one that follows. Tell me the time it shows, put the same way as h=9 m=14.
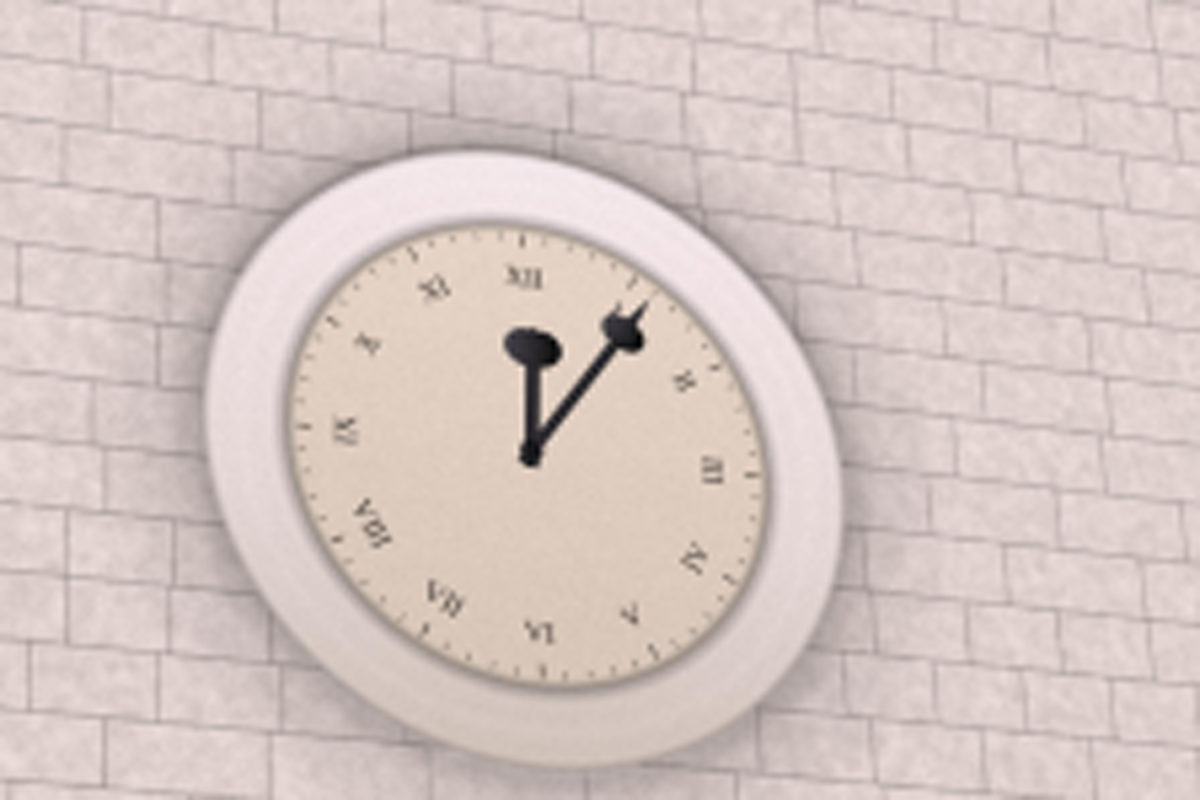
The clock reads h=12 m=6
